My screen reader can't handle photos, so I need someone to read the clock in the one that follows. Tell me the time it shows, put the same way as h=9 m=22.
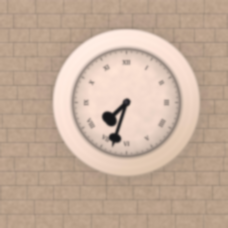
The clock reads h=7 m=33
